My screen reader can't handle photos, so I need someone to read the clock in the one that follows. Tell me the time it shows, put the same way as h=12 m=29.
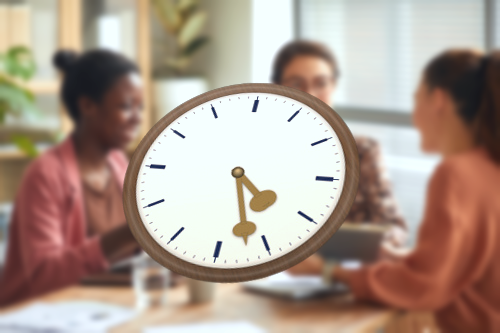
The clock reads h=4 m=27
